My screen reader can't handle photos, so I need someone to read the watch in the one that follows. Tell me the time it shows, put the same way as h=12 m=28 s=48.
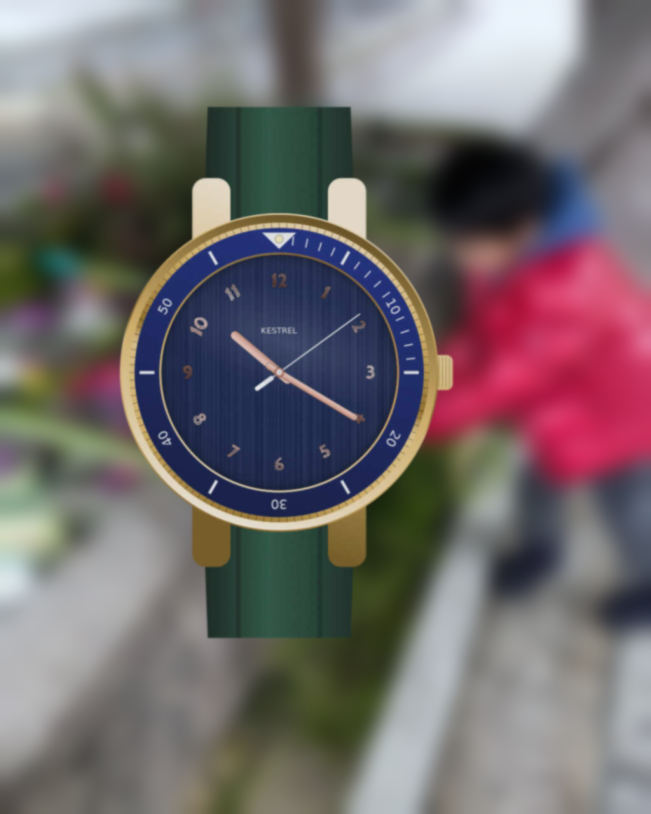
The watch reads h=10 m=20 s=9
